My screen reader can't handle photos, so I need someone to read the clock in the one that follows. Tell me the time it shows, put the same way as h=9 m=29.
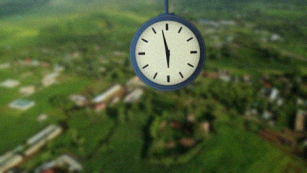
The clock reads h=5 m=58
